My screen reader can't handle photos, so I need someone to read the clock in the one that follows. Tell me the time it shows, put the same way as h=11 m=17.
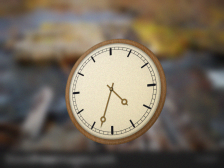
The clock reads h=4 m=33
